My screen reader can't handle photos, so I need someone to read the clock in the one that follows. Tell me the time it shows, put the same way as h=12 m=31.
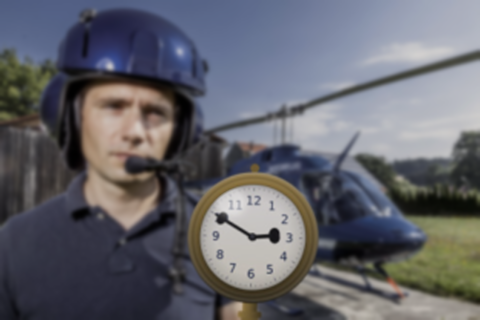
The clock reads h=2 m=50
